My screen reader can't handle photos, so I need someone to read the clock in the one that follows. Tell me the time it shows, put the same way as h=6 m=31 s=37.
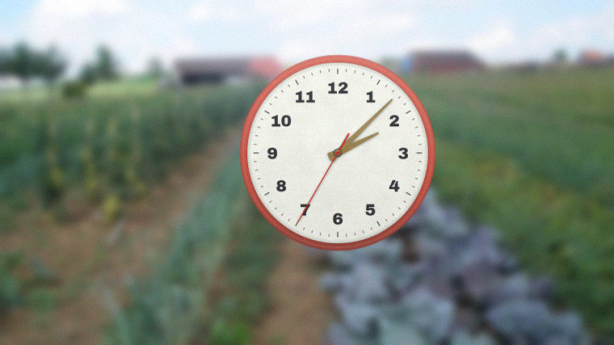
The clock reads h=2 m=7 s=35
